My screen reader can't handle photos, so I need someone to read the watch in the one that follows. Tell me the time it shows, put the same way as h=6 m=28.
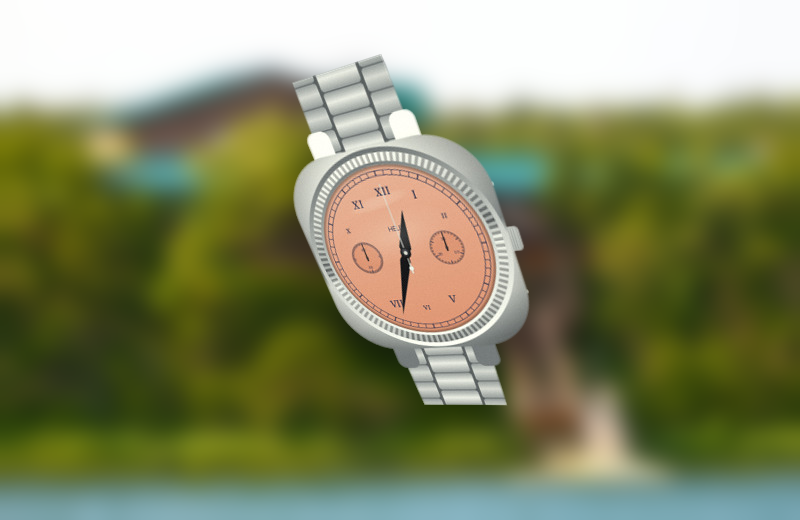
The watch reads h=12 m=34
